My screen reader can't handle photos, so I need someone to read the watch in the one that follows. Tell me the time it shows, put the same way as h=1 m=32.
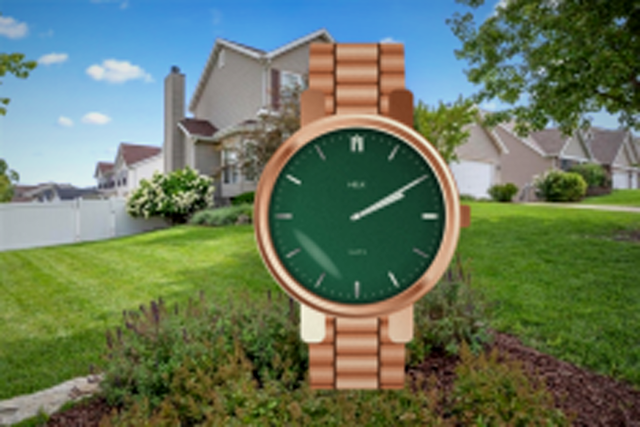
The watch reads h=2 m=10
